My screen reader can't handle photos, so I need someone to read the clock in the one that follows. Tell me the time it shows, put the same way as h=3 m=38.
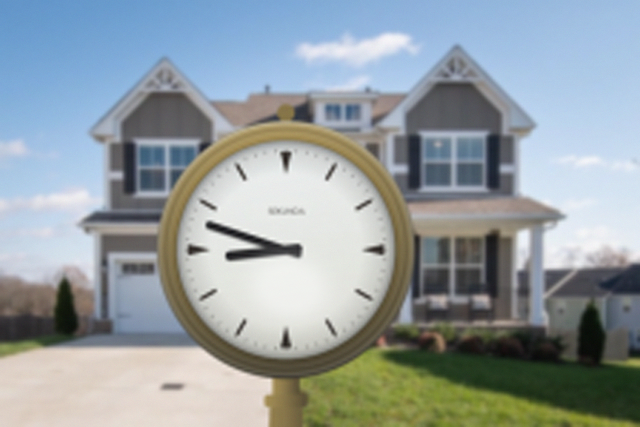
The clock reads h=8 m=48
